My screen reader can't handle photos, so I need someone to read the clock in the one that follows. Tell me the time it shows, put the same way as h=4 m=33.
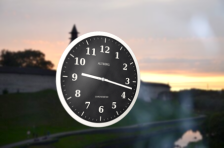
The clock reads h=9 m=17
